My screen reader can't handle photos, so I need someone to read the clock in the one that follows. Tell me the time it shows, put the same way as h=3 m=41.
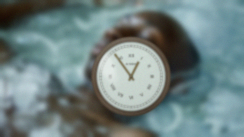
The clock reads h=12 m=54
